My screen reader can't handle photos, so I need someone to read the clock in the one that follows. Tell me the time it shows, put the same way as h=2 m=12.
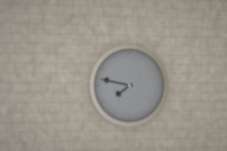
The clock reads h=7 m=47
